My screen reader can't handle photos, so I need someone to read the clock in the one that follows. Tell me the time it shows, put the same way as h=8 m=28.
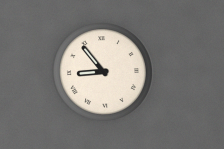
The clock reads h=8 m=54
